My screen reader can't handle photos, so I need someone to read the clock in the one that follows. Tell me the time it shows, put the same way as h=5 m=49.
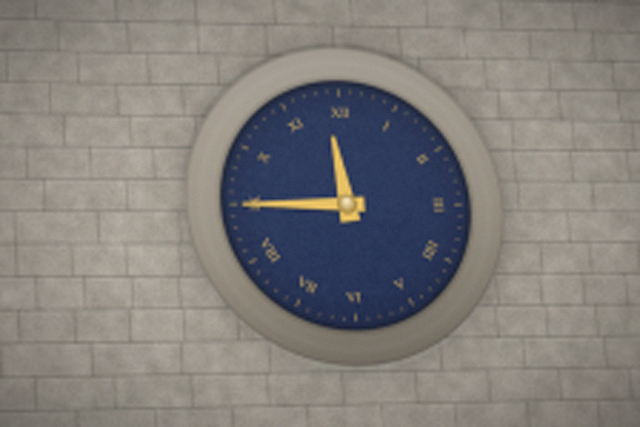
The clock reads h=11 m=45
